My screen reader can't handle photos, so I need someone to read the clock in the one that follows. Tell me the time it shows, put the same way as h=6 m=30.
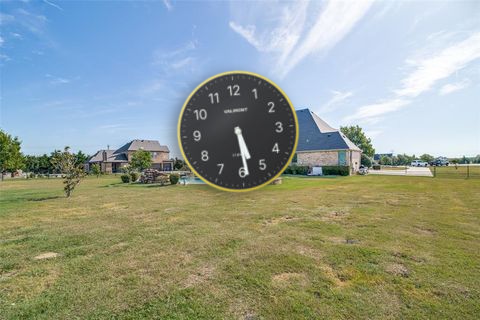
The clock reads h=5 m=29
